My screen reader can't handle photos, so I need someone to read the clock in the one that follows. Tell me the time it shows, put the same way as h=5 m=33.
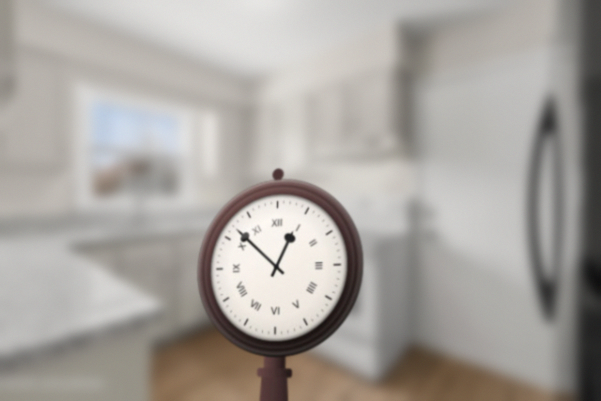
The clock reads h=12 m=52
